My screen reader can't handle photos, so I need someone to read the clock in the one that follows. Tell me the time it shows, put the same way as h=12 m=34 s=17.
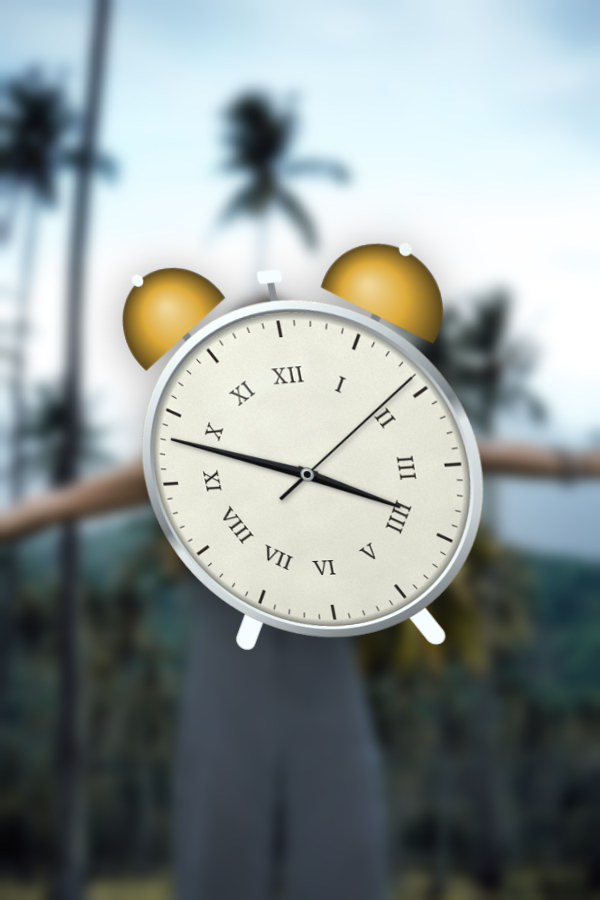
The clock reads h=3 m=48 s=9
